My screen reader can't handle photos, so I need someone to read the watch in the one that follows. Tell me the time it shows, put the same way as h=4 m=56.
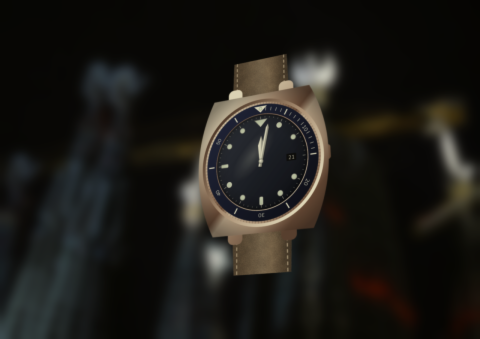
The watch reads h=12 m=2
